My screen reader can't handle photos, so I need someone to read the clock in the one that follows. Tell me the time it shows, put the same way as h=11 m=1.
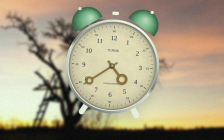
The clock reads h=4 m=39
